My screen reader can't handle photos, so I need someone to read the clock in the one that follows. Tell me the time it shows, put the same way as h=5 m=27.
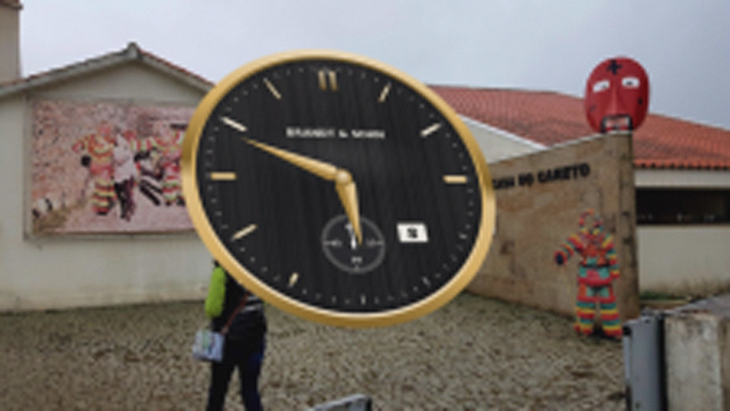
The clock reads h=5 m=49
